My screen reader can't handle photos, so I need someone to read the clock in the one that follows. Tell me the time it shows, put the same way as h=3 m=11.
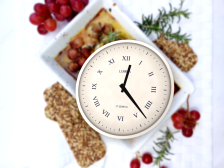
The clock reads h=12 m=23
